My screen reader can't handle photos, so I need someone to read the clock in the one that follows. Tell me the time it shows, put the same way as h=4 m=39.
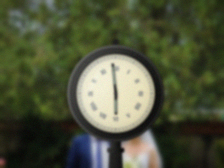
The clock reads h=5 m=59
